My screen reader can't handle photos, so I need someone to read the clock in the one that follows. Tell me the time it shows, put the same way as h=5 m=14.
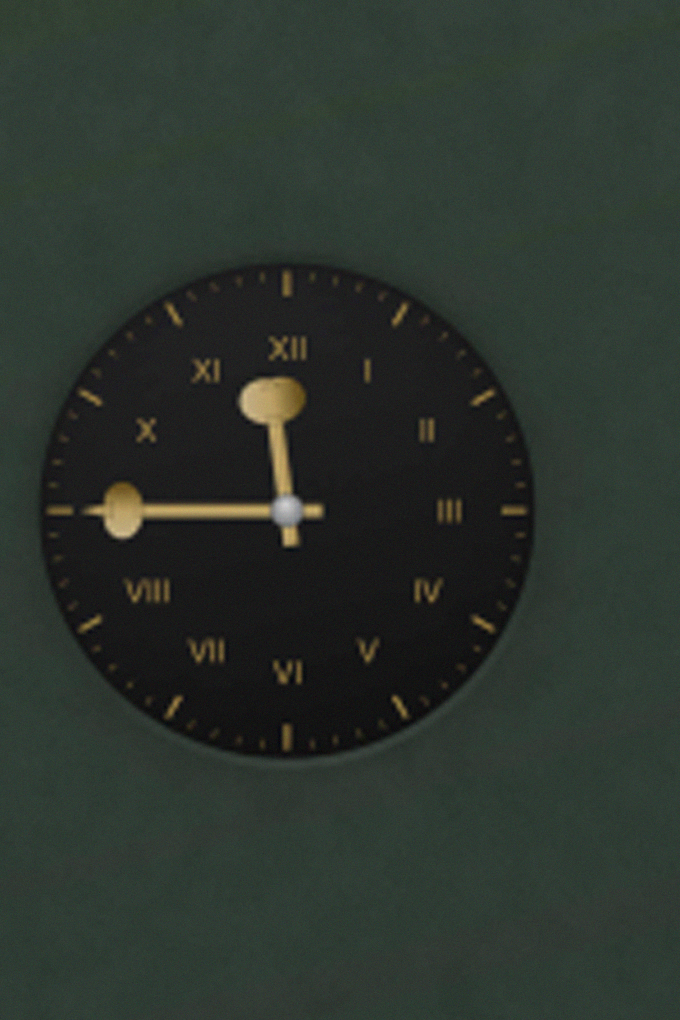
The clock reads h=11 m=45
